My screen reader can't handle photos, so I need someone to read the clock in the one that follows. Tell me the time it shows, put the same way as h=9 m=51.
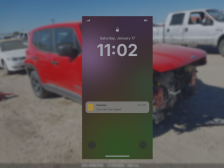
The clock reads h=11 m=2
